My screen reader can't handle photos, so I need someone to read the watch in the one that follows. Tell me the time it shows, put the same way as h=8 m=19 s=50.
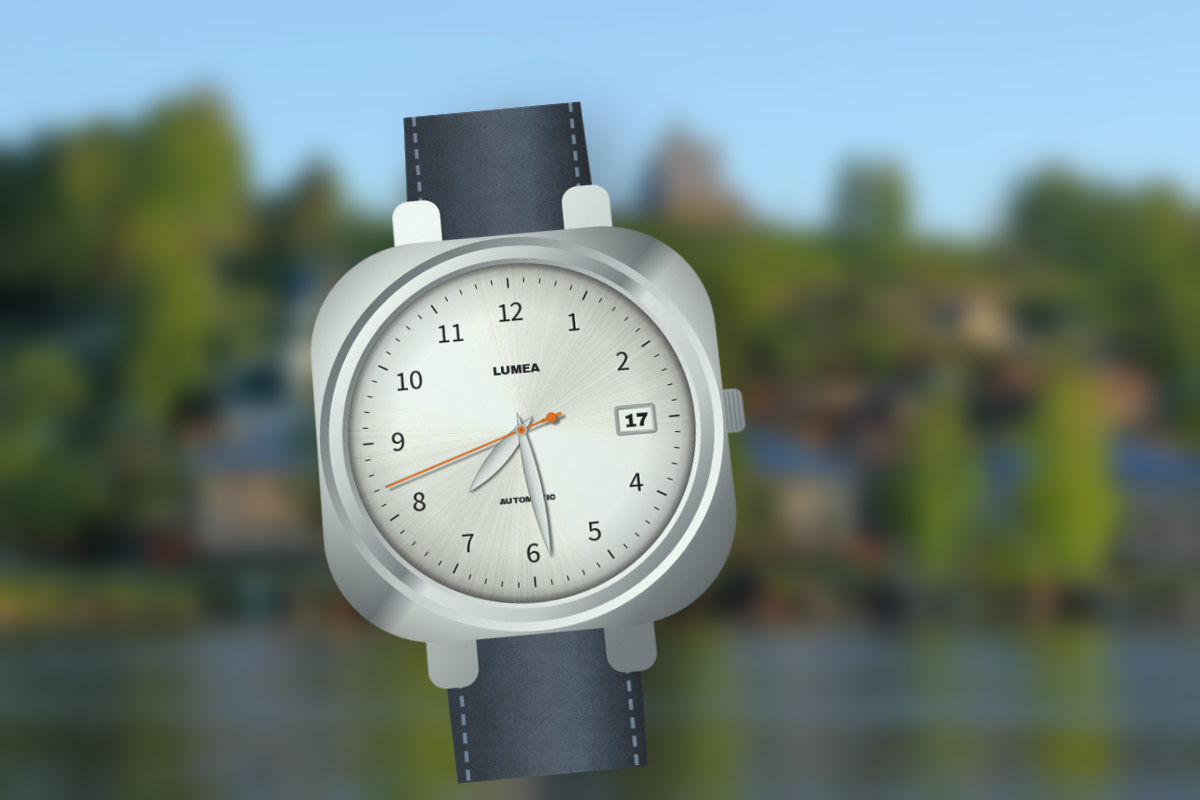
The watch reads h=7 m=28 s=42
